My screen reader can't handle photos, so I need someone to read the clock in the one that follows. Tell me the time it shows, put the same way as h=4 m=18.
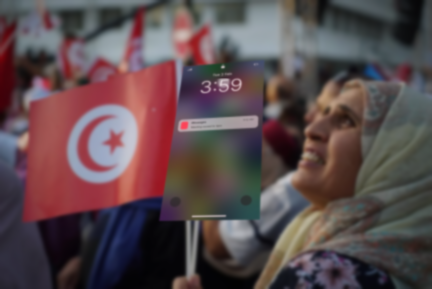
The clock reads h=3 m=59
